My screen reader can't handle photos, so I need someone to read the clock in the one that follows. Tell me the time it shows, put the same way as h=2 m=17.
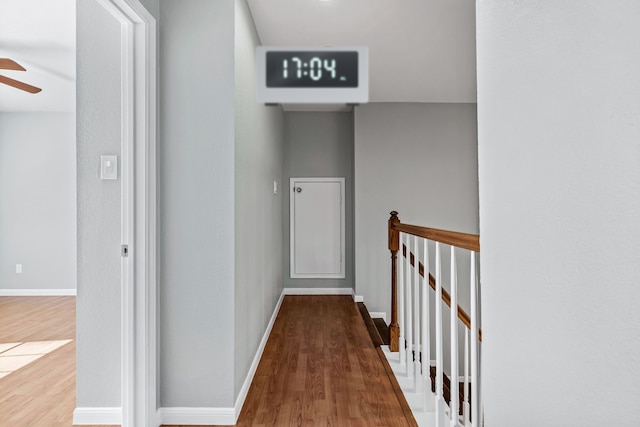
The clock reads h=17 m=4
